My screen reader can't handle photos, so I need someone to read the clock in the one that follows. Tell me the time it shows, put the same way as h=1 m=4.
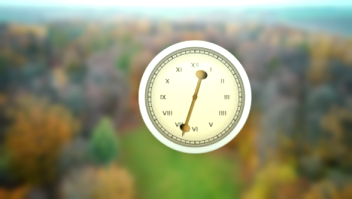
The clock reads h=12 m=33
